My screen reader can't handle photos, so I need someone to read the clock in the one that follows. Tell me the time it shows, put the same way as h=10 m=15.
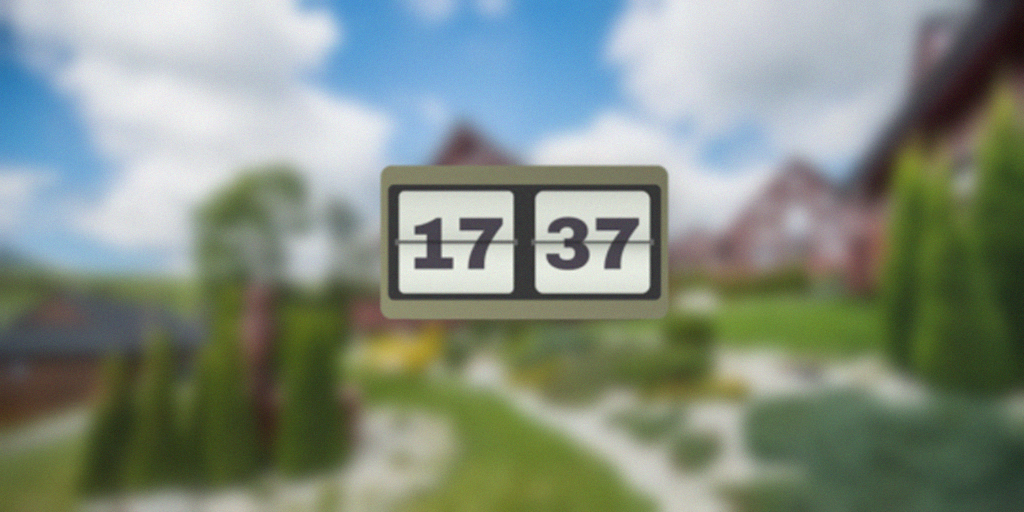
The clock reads h=17 m=37
